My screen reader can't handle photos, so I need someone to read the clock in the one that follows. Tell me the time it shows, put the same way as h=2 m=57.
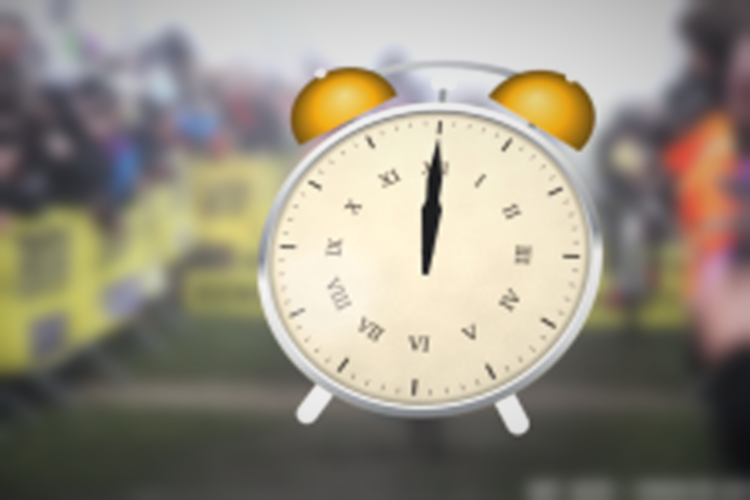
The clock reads h=12 m=0
